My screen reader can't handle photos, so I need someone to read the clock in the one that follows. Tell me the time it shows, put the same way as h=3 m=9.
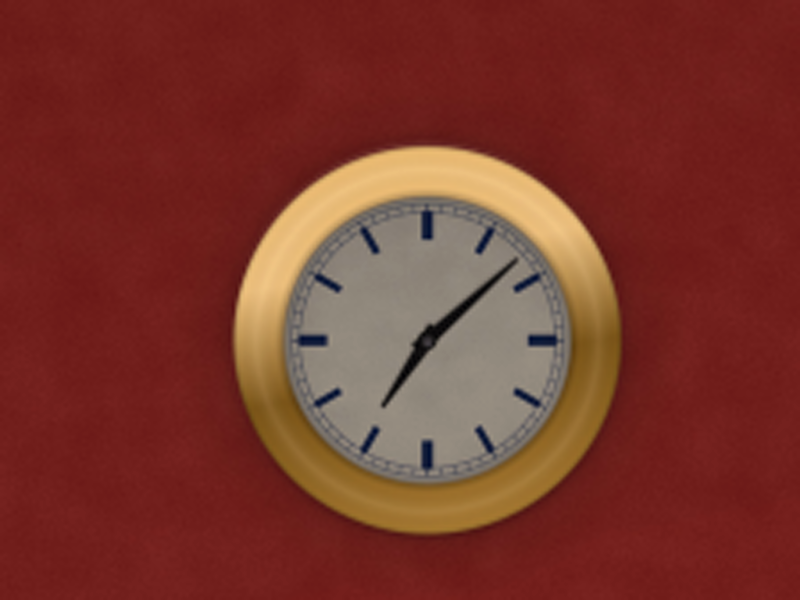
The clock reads h=7 m=8
